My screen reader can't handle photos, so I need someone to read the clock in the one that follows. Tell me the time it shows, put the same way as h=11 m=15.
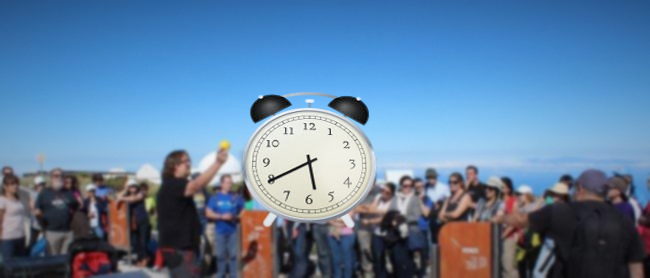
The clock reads h=5 m=40
